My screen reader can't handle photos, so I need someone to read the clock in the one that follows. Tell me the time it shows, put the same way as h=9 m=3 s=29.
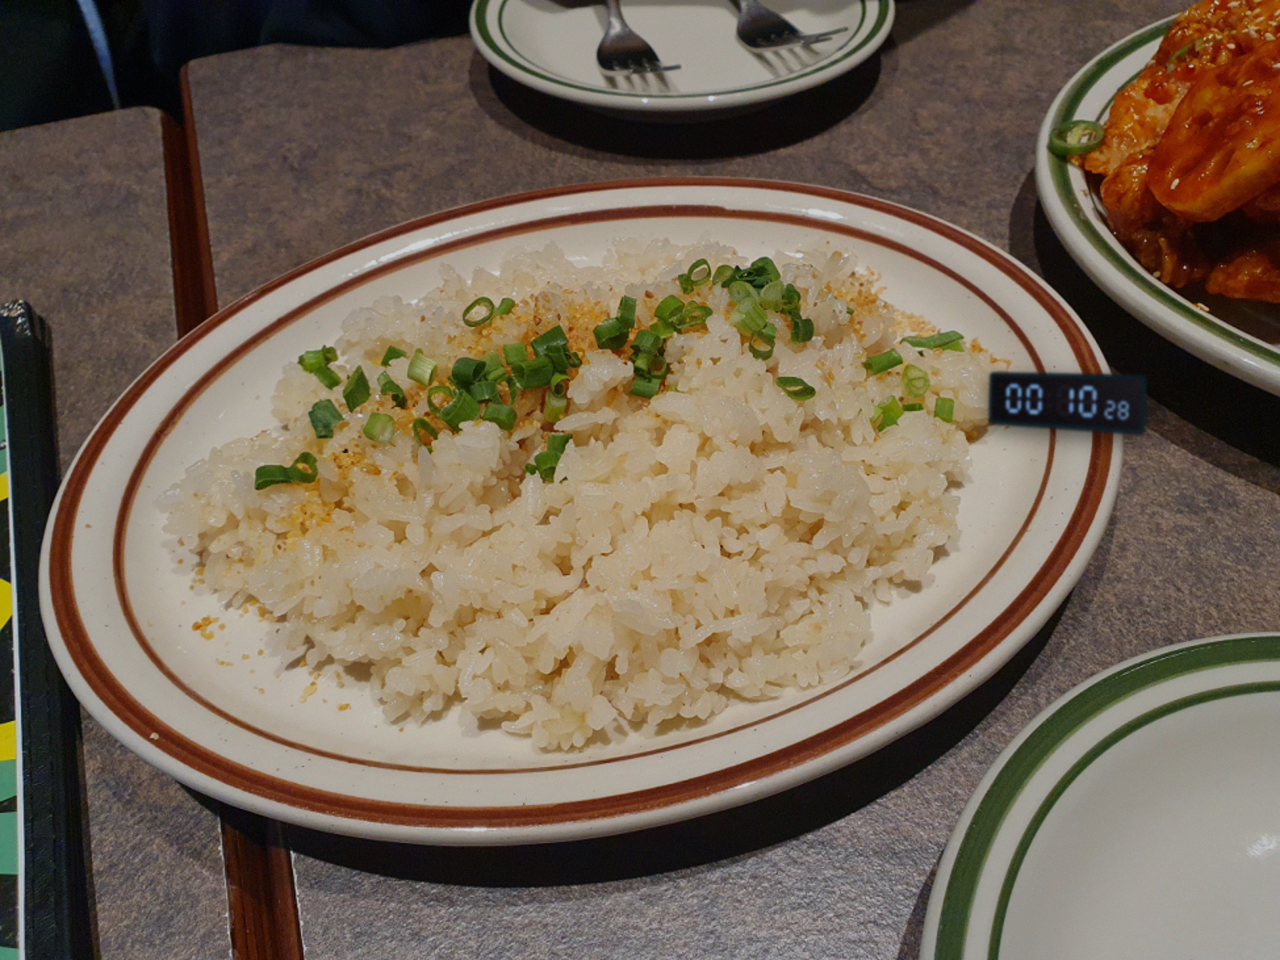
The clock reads h=0 m=10 s=28
